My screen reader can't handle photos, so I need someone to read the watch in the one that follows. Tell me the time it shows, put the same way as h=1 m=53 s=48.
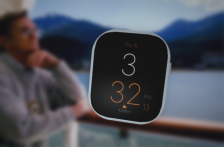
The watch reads h=3 m=32 s=13
